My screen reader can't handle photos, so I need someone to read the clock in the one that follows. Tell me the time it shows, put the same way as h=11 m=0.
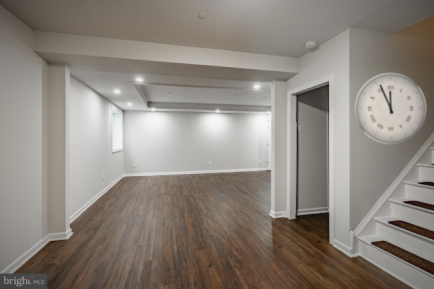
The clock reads h=11 m=56
